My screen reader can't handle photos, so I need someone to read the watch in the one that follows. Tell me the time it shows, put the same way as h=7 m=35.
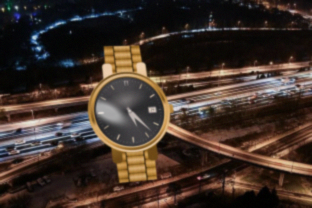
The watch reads h=5 m=23
